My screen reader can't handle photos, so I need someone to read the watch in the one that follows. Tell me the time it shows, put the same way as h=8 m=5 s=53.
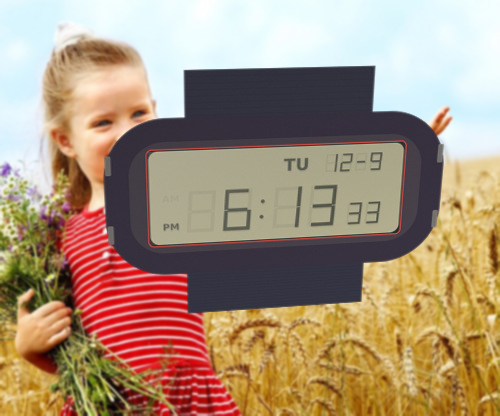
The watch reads h=6 m=13 s=33
